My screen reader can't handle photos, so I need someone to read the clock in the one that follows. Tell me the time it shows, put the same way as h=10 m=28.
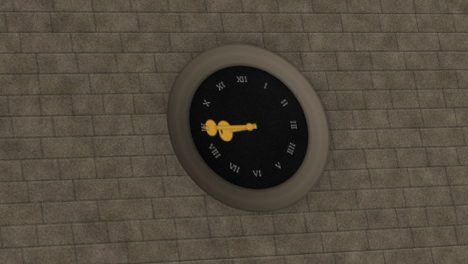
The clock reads h=8 m=45
